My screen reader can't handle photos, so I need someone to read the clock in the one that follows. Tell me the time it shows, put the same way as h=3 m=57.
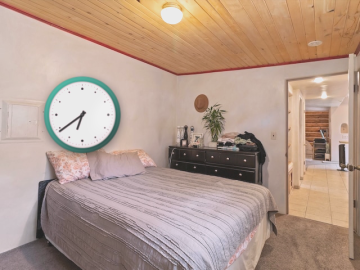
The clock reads h=6 m=39
